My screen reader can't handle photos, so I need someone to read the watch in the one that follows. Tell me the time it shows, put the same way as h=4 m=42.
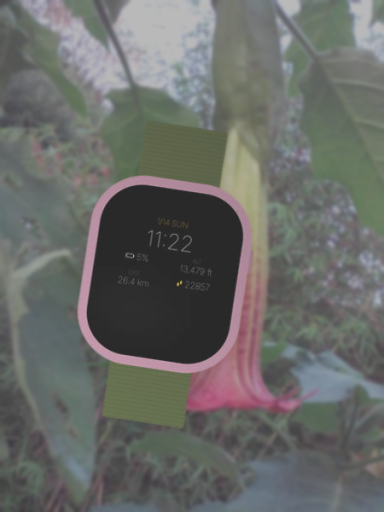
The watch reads h=11 m=22
